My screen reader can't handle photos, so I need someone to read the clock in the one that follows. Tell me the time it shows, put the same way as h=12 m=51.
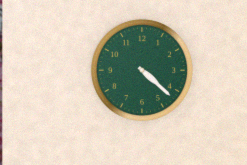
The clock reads h=4 m=22
